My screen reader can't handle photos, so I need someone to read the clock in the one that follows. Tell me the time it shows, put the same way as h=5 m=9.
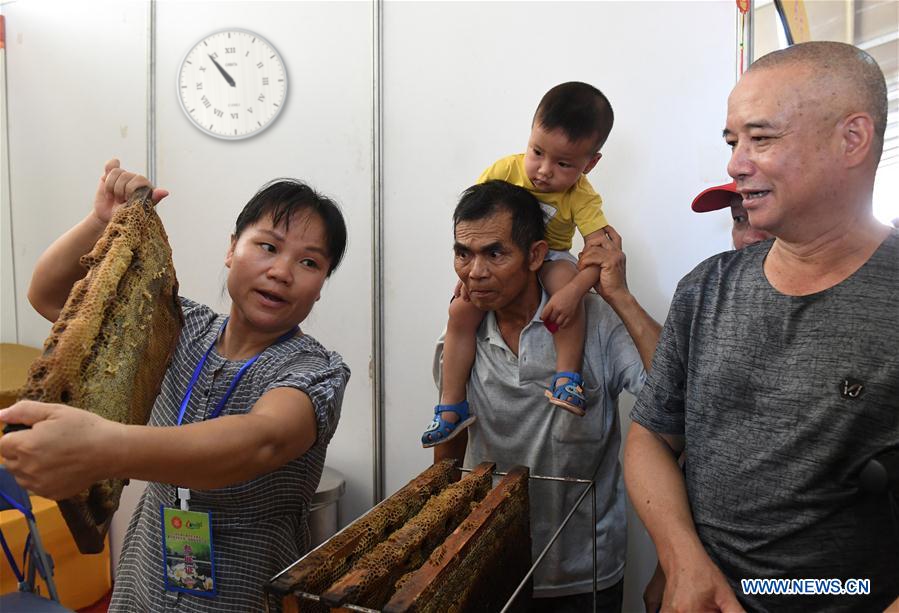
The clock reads h=10 m=54
